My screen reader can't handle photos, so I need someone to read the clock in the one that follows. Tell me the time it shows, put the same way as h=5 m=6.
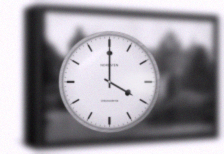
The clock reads h=4 m=0
